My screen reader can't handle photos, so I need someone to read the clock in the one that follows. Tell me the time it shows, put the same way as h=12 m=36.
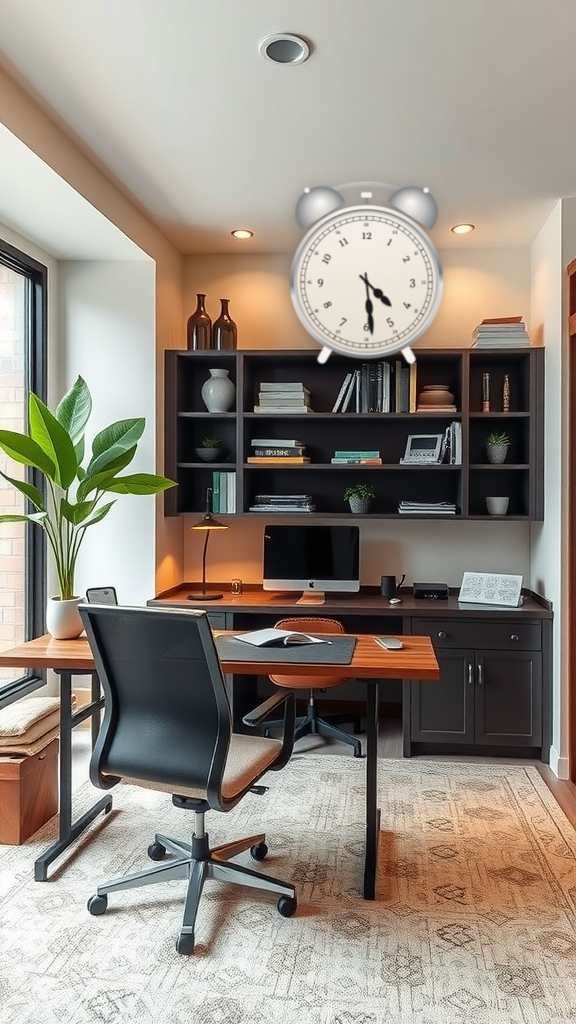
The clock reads h=4 m=29
